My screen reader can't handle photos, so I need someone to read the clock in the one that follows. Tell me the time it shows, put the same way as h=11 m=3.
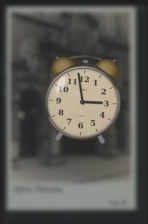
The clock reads h=2 m=58
